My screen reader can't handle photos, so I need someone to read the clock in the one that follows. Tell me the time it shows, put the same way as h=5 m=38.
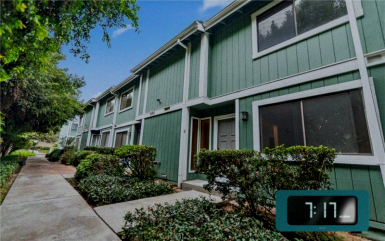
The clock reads h=7 m=17
